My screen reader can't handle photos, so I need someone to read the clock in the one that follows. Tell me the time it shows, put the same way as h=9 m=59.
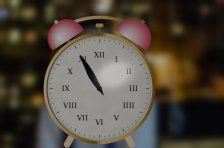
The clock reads h=10 m=55
